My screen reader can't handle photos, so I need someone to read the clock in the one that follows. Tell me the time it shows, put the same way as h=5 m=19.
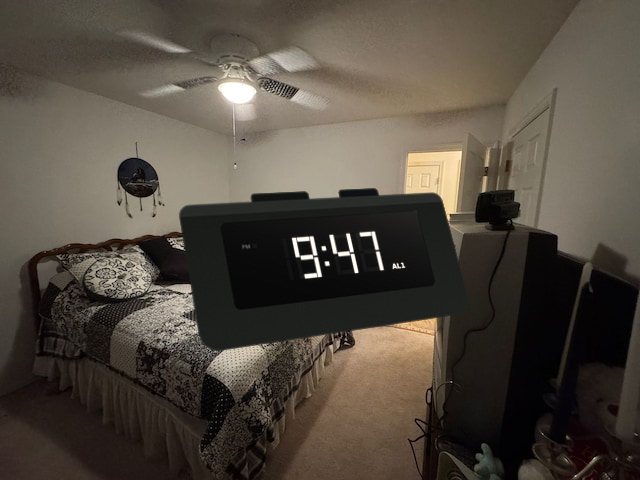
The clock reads h=9 m=47
